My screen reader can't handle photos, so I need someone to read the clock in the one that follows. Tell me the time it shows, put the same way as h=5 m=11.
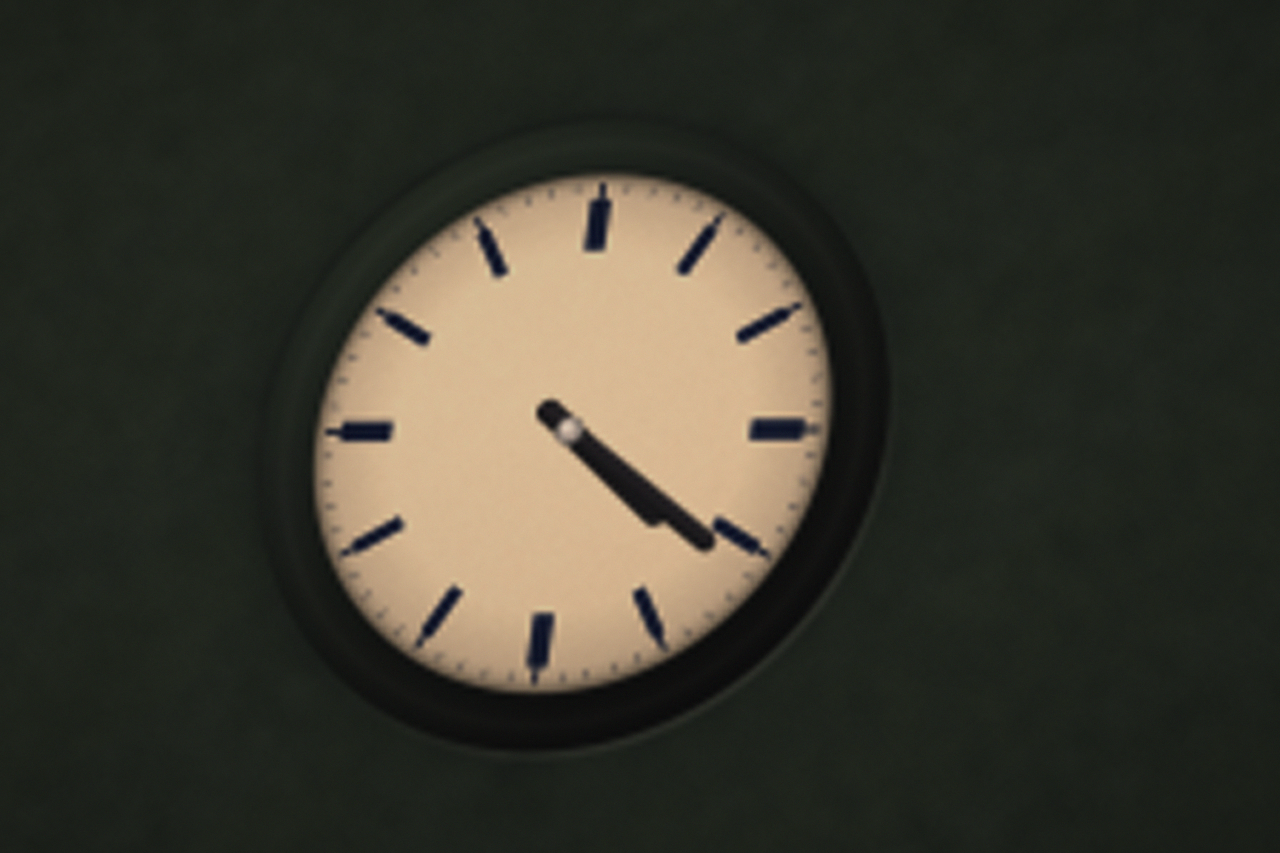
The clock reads h=4 m=21
